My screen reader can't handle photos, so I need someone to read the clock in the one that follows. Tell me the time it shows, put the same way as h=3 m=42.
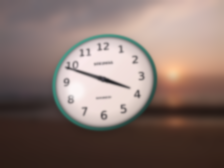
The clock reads h=3 m=49
